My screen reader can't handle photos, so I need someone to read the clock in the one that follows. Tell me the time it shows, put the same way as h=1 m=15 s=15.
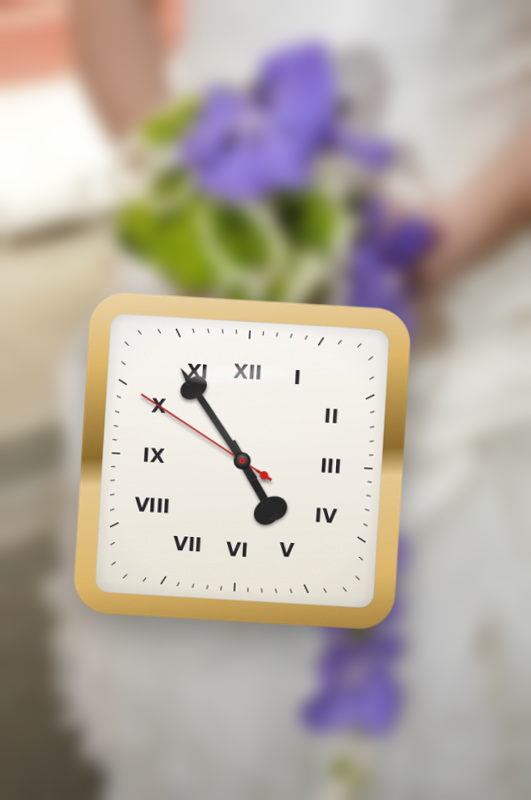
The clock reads h=4 m=53 s=50
